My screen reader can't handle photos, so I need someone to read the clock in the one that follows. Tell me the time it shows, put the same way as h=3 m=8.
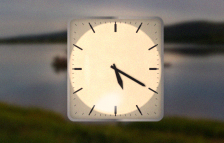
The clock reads h=5 m=20
